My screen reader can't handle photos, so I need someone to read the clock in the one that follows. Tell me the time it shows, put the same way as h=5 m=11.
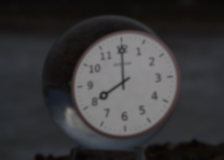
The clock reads h=8 m=0
